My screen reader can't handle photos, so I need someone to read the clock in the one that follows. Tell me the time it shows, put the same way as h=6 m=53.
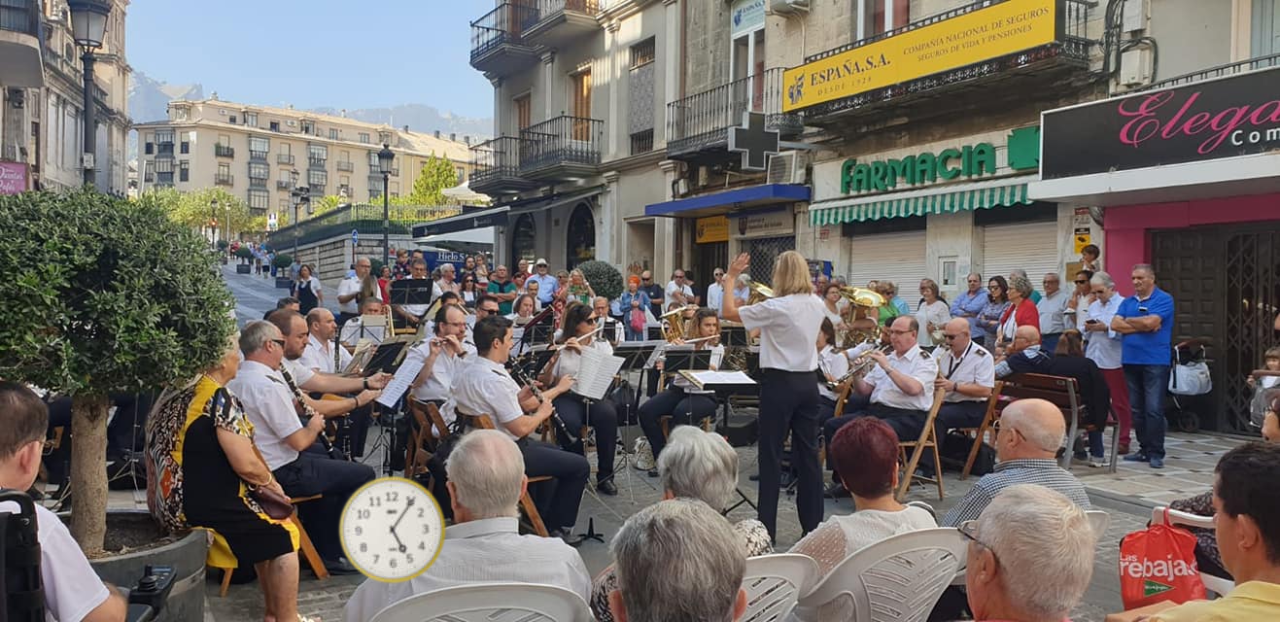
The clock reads h=5 m=6
